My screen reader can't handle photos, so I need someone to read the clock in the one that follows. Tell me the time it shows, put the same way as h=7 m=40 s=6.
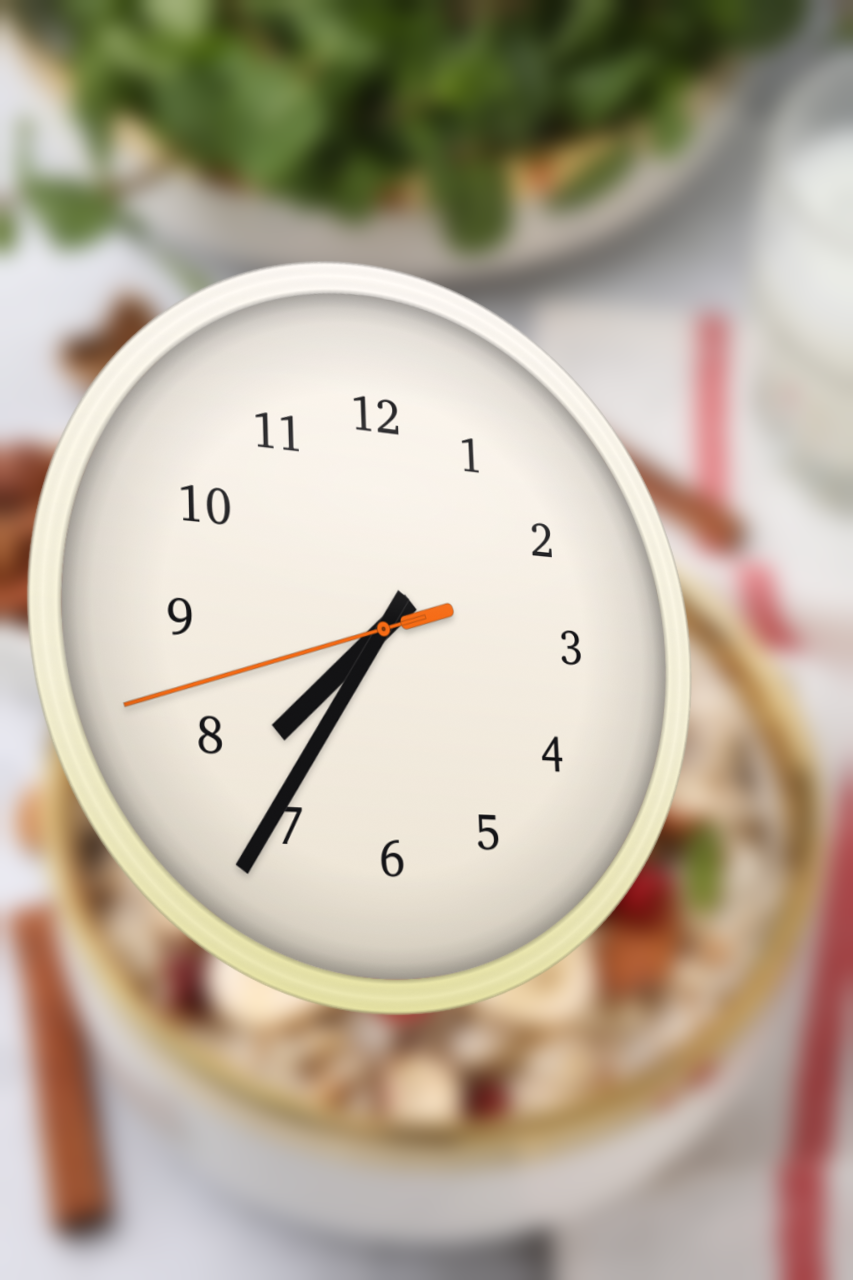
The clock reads h=7 m=35 s=42
